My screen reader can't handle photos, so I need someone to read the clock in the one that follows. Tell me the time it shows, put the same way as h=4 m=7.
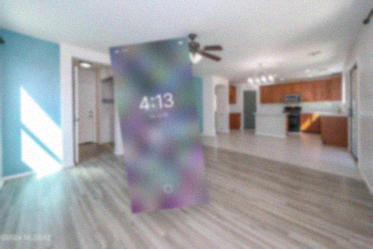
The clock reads h=4 m=13
